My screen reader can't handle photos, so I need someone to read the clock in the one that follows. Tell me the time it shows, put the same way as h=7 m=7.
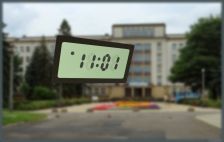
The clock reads h=11 m=1
